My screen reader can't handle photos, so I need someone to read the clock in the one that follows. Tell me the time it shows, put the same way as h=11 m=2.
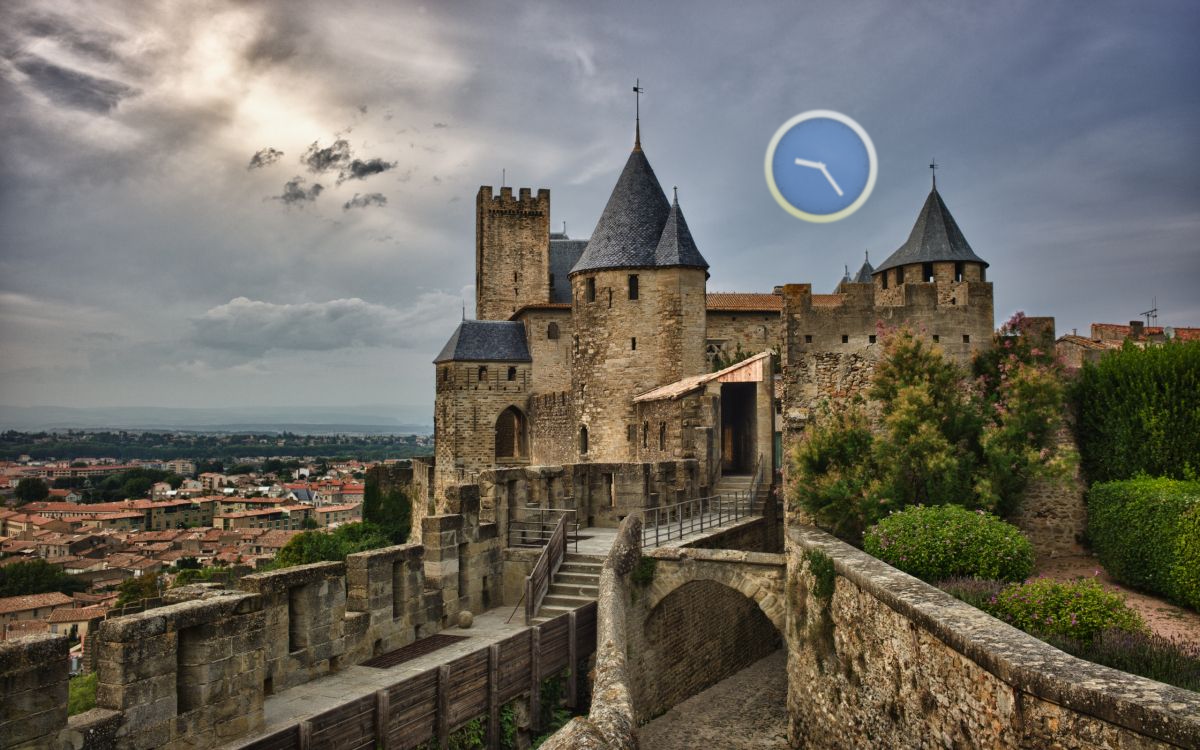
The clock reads h=9 m=24
